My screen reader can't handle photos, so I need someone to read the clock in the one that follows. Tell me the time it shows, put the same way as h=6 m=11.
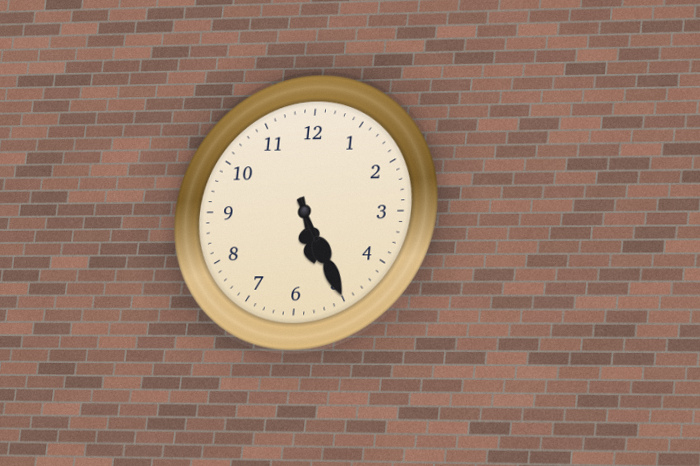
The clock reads h=5 m=25
